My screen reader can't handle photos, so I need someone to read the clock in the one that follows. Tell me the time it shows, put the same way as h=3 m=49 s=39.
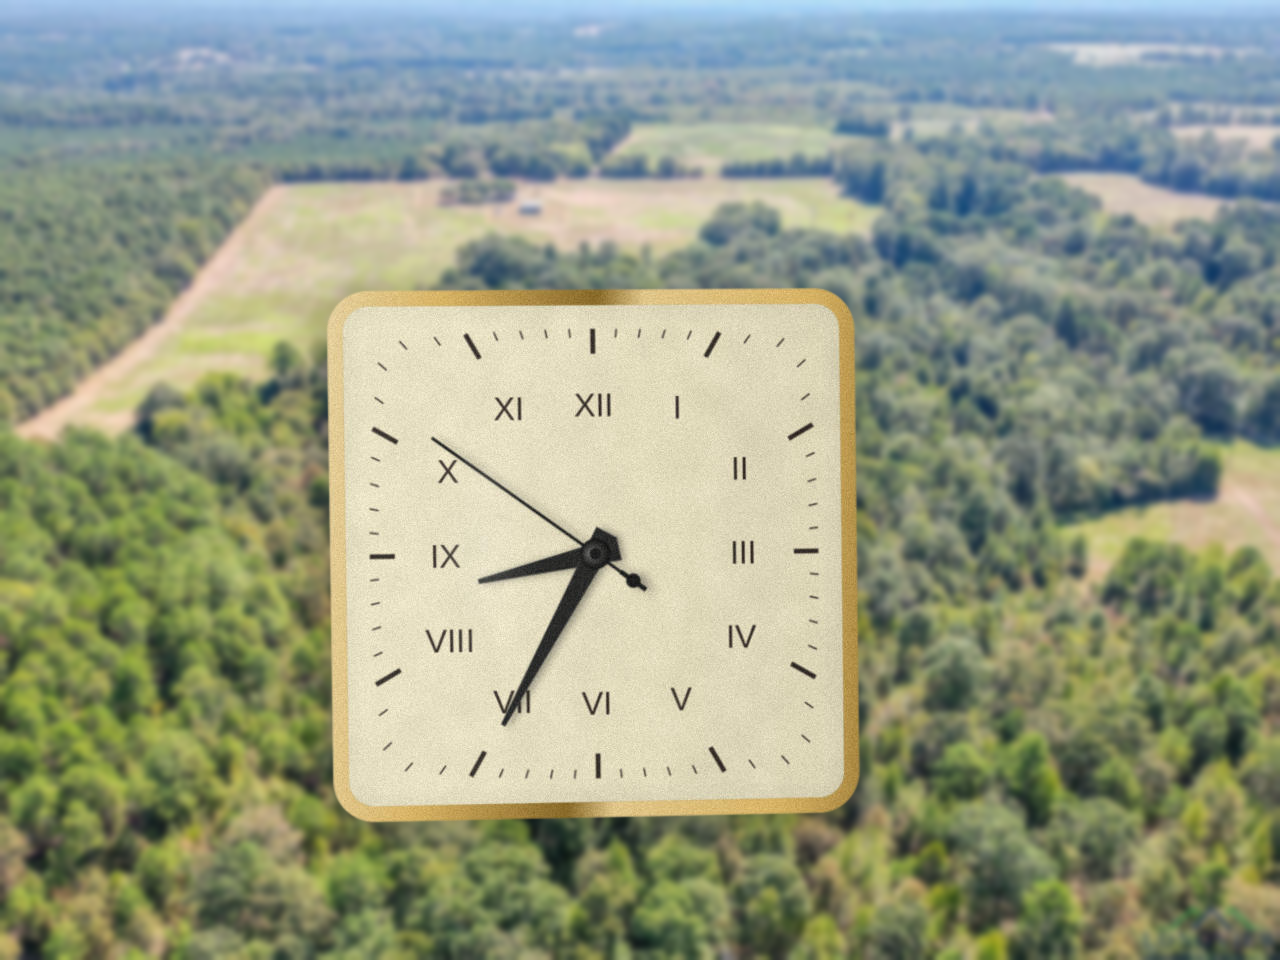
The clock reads h=8 m=34 s=51
